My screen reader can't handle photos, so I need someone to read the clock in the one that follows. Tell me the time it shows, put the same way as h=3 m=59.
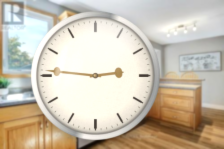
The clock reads h=2 m=46
